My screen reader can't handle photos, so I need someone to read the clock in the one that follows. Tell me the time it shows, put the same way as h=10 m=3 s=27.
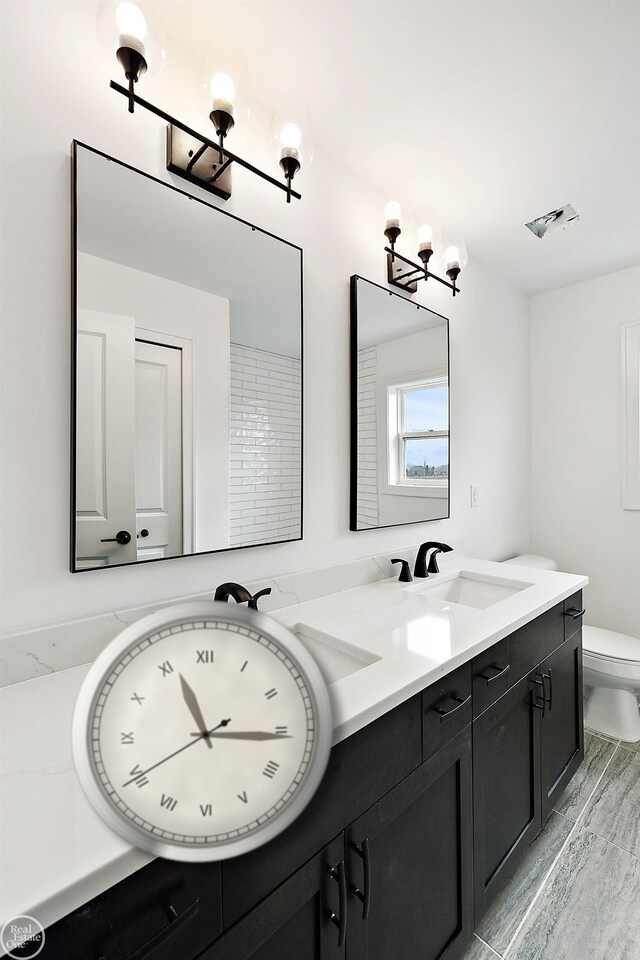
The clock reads h=11 m=15 s=40
